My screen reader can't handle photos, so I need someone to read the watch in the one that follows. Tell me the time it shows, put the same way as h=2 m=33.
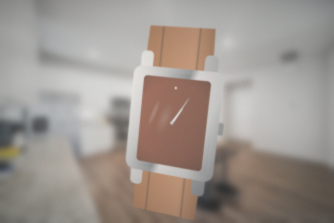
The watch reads h=1 m=5
